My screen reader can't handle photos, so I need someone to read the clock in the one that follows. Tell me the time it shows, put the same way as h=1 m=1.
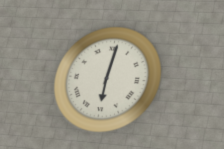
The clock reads h=6 m=1
